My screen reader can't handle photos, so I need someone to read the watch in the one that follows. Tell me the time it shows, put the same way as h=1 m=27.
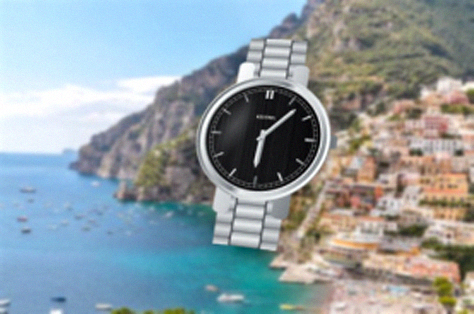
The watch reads h=6 m=7
